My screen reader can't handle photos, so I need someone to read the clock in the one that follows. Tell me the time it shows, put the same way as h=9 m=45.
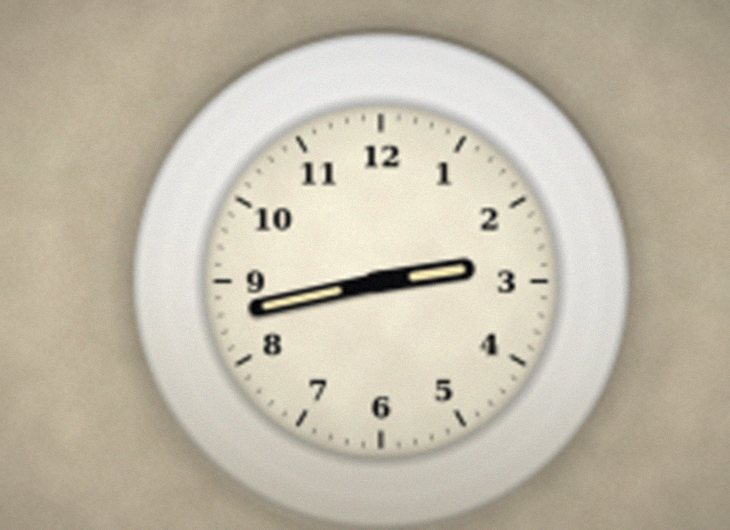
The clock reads h=2 m=43
